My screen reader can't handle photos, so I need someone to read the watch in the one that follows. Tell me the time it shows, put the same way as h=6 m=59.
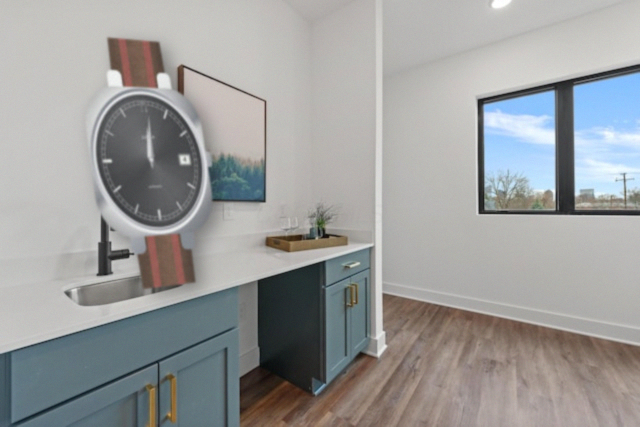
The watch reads h=12 m=1
